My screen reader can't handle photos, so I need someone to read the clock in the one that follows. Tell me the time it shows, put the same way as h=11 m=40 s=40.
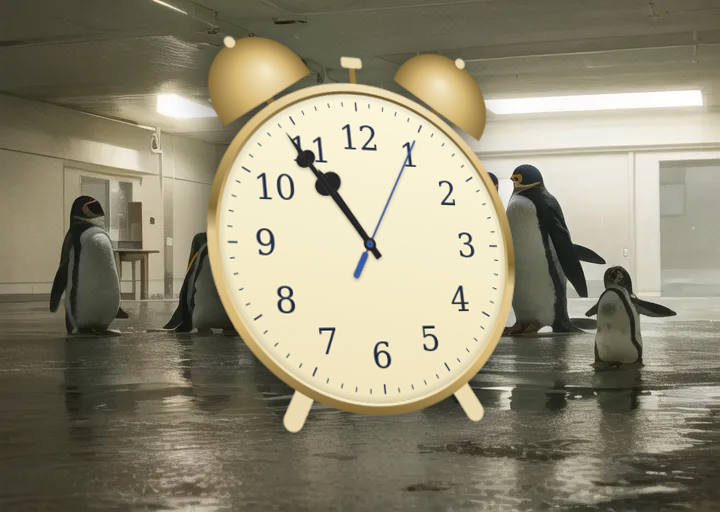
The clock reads h=10 m=54 s=5
